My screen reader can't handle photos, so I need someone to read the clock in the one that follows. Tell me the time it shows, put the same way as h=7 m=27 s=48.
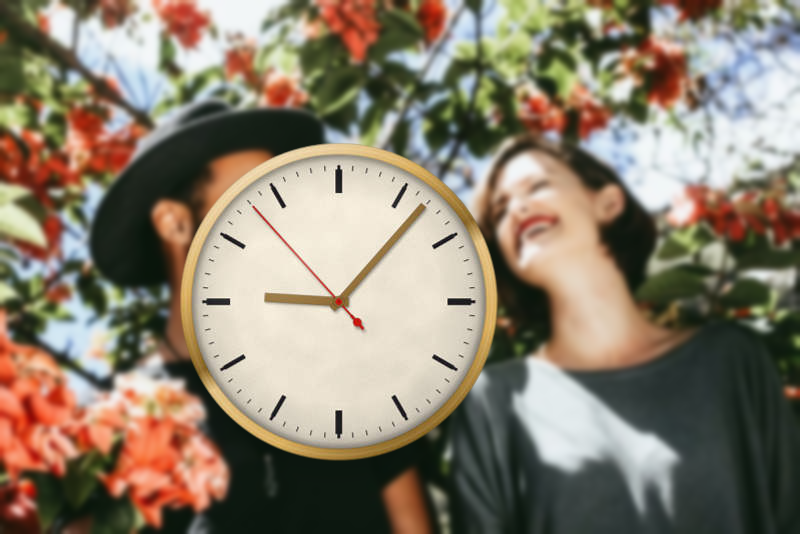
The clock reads h=9 m=6 s=53
